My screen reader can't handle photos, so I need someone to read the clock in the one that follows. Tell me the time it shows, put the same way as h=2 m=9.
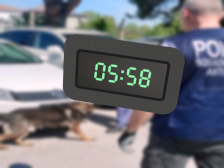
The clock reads h=5 m=58
